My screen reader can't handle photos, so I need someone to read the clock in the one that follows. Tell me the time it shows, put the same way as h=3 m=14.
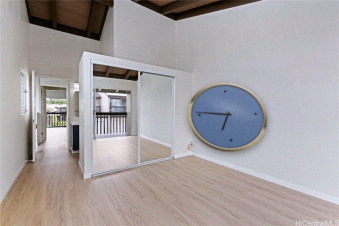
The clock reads h=6 m=46
